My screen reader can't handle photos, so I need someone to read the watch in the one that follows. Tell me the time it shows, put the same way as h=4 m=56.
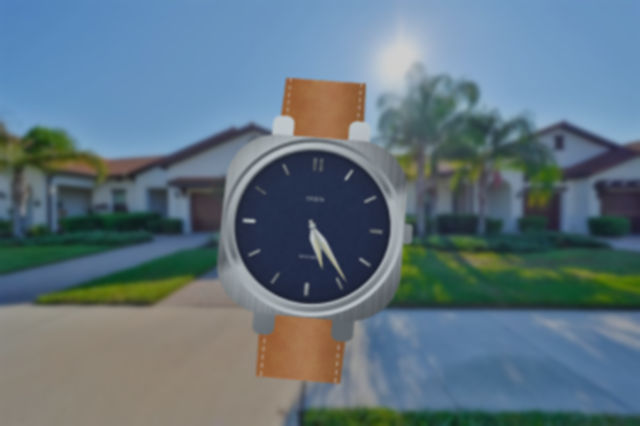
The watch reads h=5 m=24
